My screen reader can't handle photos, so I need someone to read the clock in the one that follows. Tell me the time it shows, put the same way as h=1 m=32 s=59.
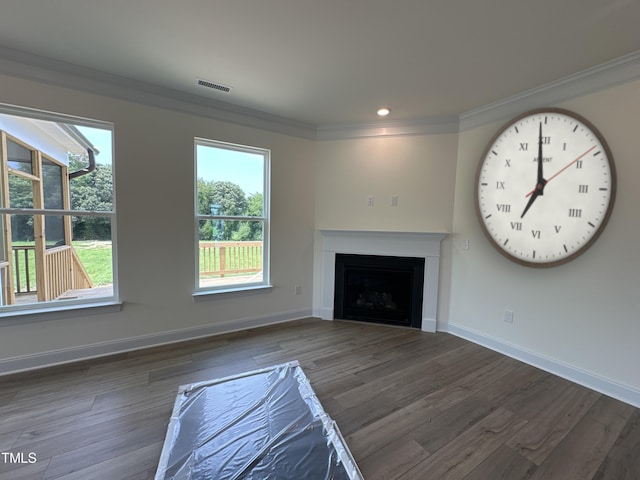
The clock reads h=6 m=59 s=9
